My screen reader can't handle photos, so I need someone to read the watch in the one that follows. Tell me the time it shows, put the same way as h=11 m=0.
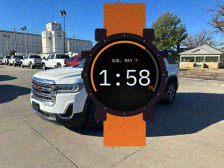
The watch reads h=1 m=58
